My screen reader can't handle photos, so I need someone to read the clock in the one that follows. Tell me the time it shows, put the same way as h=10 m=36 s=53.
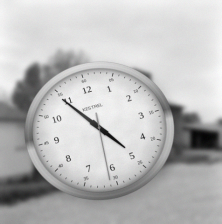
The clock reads h=4 m=54 s=31
